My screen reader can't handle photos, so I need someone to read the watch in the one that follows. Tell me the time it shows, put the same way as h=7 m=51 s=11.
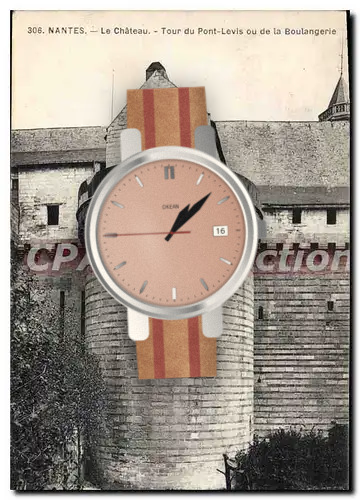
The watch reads h=1 m=7 s=45
